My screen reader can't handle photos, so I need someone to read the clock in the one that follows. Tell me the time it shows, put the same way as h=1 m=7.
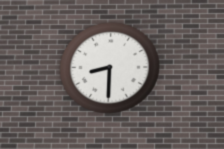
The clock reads h=8 m=30
